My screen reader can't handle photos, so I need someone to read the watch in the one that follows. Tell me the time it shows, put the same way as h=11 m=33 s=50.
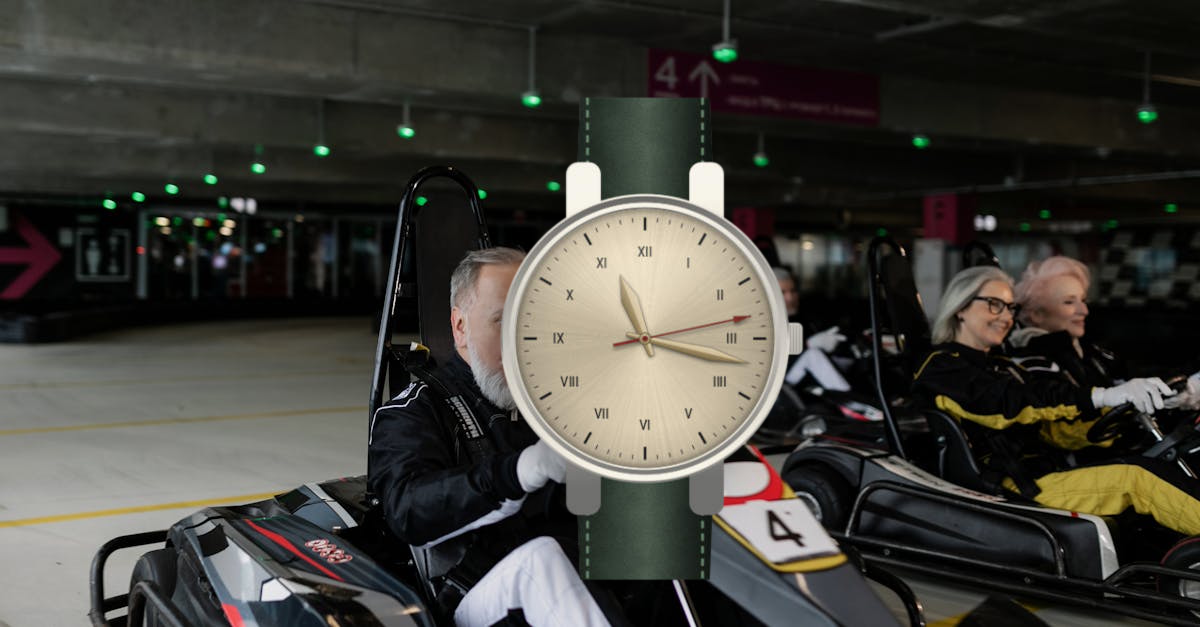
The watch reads h=11 m=17 s=13
